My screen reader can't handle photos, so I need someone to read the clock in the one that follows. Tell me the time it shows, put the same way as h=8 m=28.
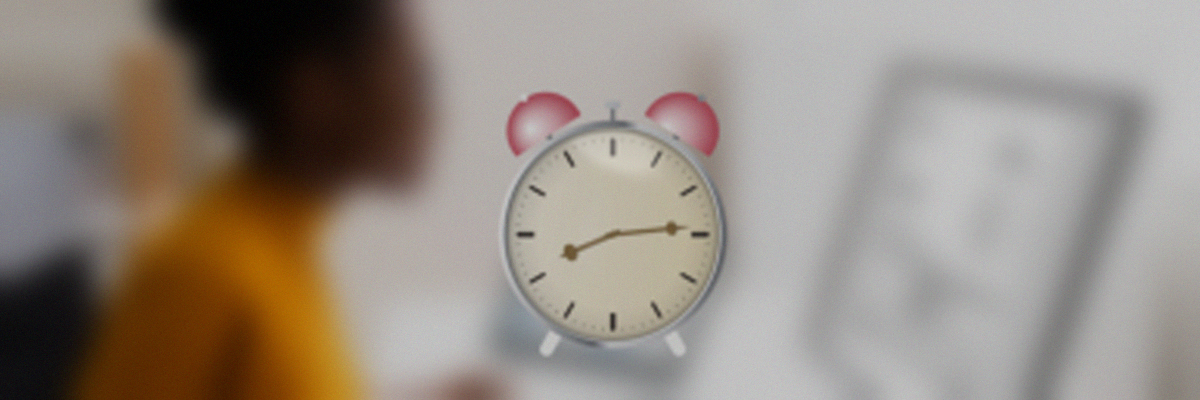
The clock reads h=8 m=14
